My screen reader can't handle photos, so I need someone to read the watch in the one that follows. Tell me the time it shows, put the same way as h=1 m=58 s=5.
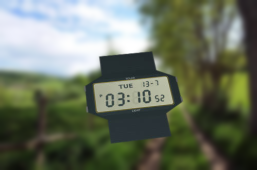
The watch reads h=3 m=10 s=52
